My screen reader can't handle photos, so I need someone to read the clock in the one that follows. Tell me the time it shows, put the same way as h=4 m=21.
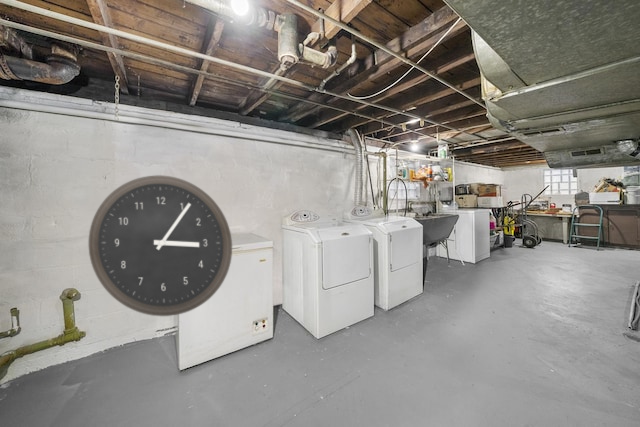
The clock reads h=3 m=6
